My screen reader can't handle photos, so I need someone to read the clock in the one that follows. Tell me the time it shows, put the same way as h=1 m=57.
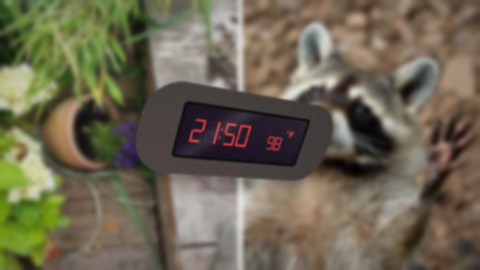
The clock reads h=21 m=50
